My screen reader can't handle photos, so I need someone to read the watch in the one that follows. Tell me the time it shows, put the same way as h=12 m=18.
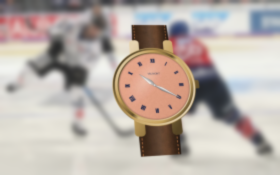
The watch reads h=10 m=20
